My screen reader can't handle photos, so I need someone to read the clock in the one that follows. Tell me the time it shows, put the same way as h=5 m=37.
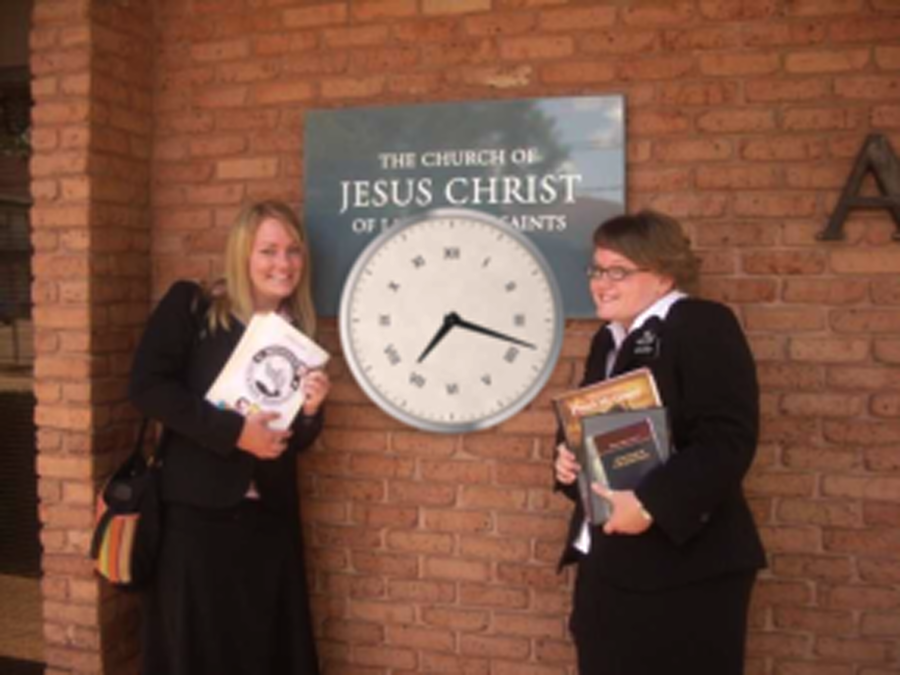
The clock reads h=7 m=18
